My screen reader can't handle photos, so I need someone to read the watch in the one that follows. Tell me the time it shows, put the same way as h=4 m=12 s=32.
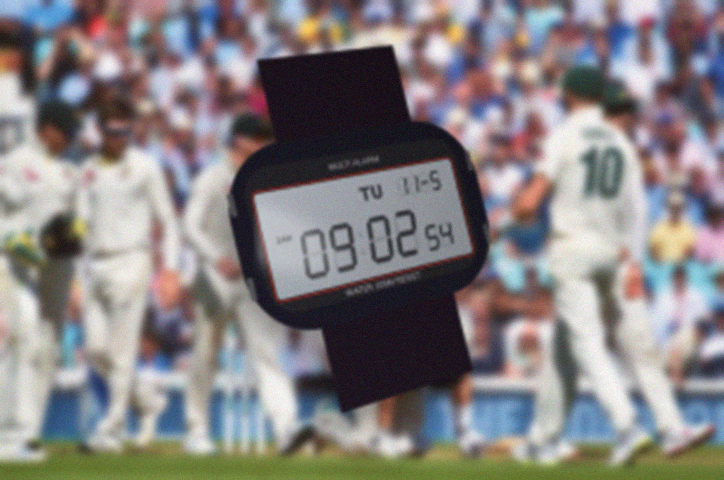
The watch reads h=9 m=2 s=54
